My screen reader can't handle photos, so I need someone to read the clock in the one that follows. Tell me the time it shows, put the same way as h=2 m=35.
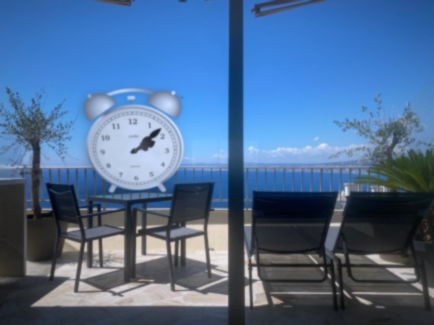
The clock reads h=2 m=8
